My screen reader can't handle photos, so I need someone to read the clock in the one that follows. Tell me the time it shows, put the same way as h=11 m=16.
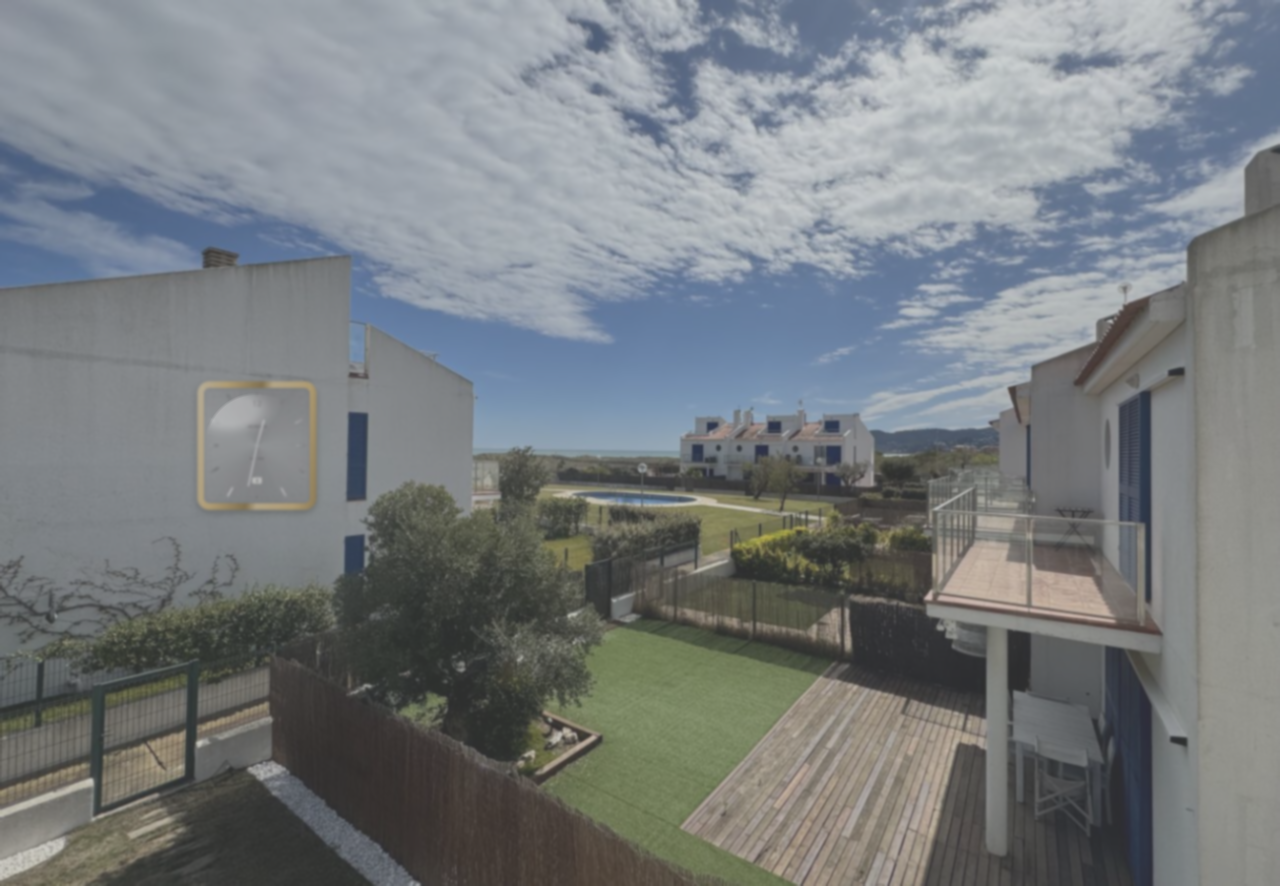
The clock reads h=12 m=32
